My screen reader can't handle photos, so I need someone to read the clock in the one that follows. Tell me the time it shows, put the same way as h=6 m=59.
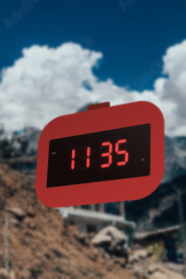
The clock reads h=11 m=35
